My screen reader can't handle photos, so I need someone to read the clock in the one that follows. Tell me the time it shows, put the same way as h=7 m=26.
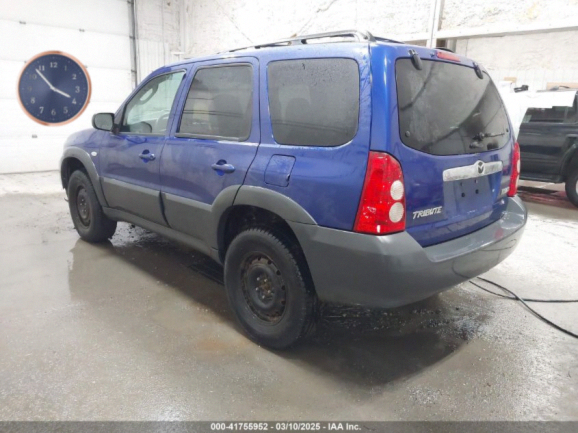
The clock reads h=3 m=53
